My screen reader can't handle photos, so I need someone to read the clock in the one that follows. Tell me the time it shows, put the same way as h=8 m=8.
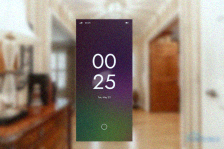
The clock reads h=0 m=25
